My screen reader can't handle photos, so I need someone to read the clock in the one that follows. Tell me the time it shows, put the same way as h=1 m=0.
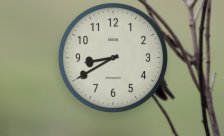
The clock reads h=8 m=40
